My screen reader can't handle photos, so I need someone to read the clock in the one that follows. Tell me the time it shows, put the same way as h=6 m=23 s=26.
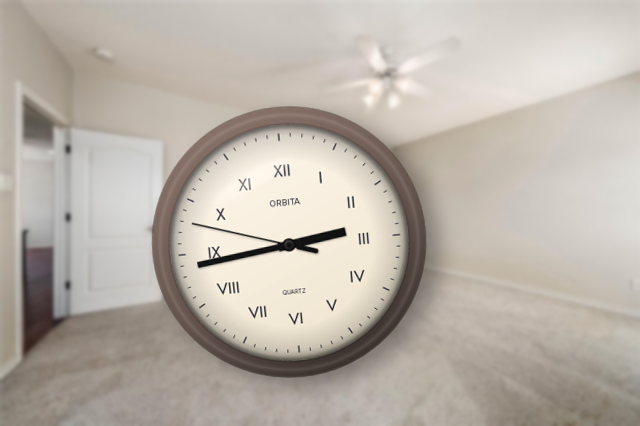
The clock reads h=2 m=43 s=48
